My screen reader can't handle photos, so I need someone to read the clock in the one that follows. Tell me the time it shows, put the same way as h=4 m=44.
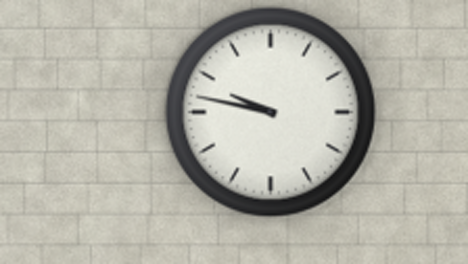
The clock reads h=9 m=47
